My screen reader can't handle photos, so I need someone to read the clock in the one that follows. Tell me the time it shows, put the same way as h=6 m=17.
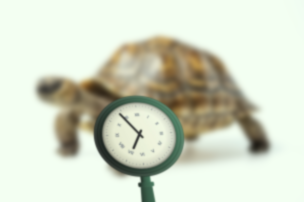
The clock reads h=6 m=54
